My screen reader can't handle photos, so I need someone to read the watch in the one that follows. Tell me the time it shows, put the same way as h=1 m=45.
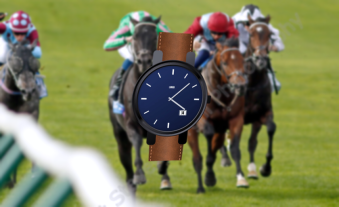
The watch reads h=4 m=8
